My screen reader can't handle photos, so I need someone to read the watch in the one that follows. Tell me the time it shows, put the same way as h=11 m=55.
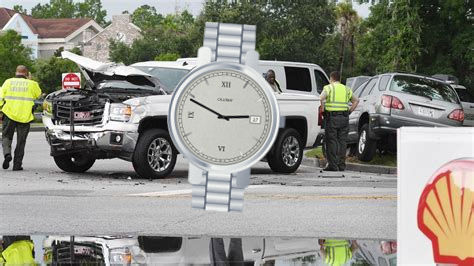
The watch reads h=2 m=49
